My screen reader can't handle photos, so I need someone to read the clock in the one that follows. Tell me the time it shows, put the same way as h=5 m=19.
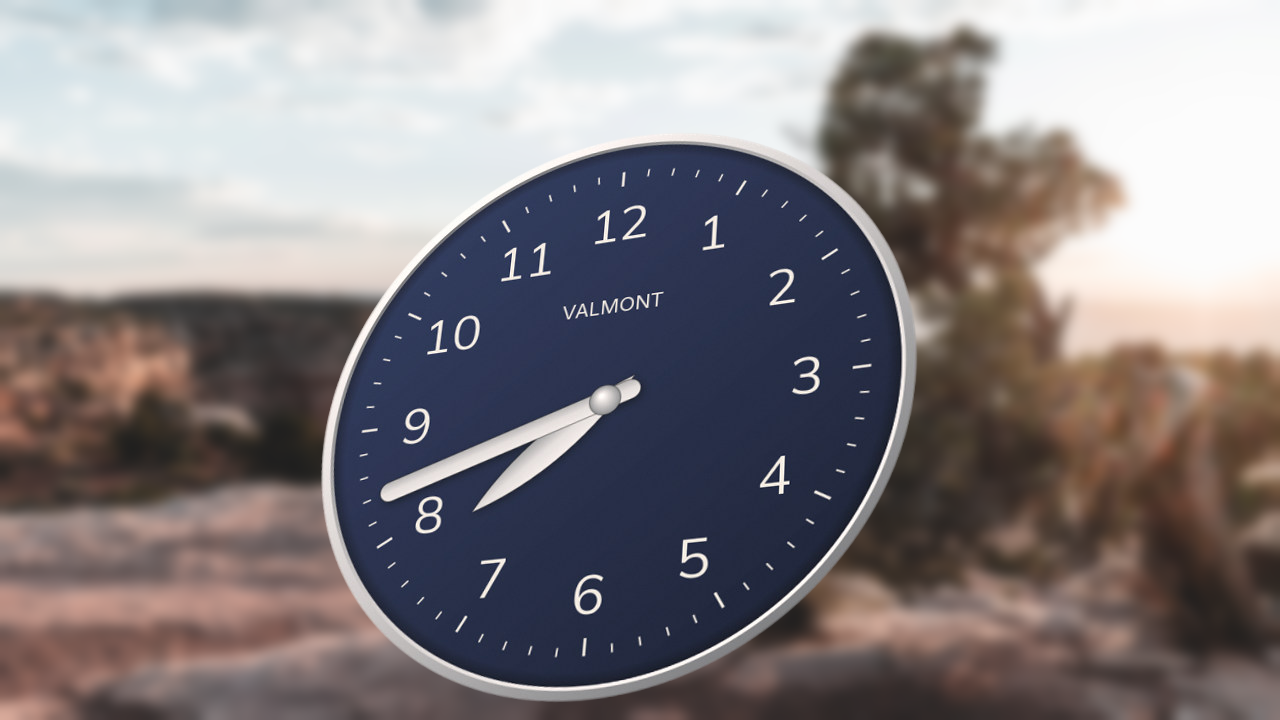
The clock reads h=7 m=42
